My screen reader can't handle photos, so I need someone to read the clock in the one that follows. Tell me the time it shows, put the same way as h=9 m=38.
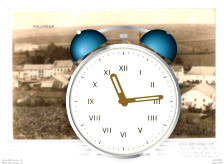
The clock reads h=11 m=14
